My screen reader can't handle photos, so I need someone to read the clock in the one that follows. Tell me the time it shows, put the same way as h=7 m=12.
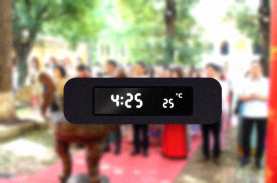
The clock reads h=4 m=25
